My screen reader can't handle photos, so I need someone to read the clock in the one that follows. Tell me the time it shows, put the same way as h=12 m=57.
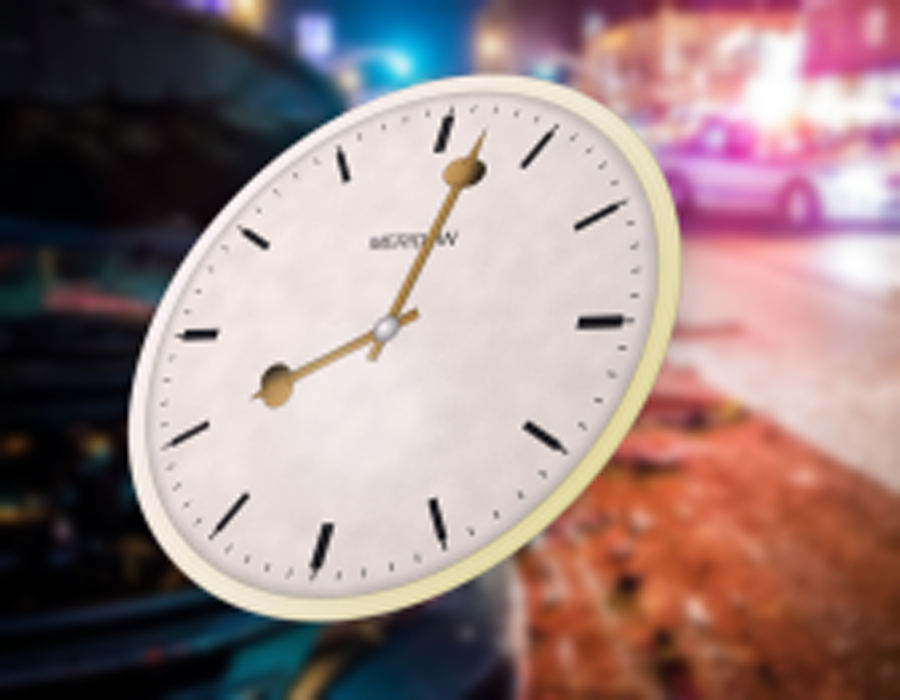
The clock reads h=8 m=2
